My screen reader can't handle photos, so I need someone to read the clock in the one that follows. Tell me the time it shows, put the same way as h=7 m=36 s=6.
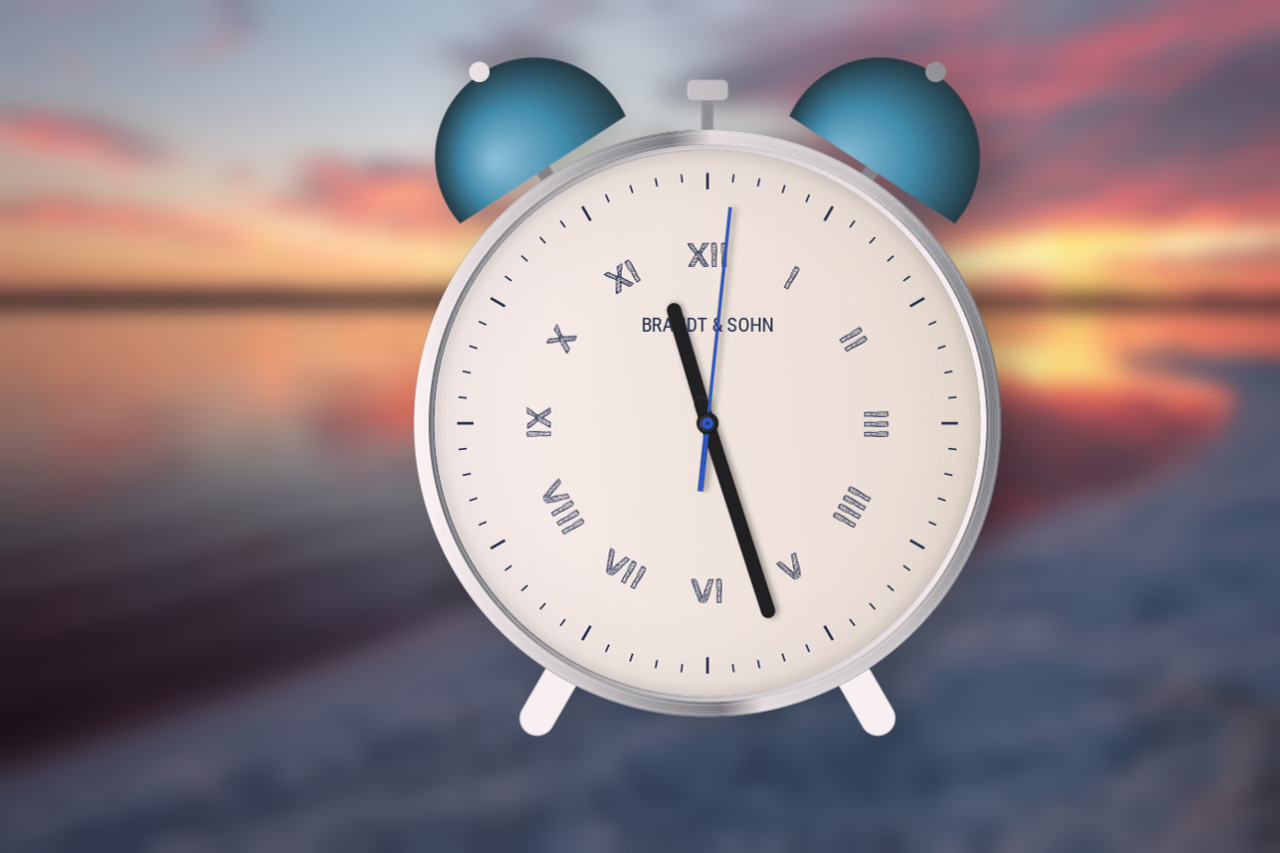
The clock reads h=11 m=27 s=1
